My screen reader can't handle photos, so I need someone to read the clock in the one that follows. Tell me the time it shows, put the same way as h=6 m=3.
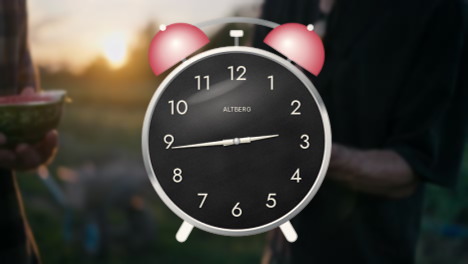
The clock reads h=2 m=44
